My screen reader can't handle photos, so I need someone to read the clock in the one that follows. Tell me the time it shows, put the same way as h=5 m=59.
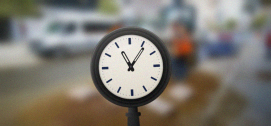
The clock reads h=11 m=6
